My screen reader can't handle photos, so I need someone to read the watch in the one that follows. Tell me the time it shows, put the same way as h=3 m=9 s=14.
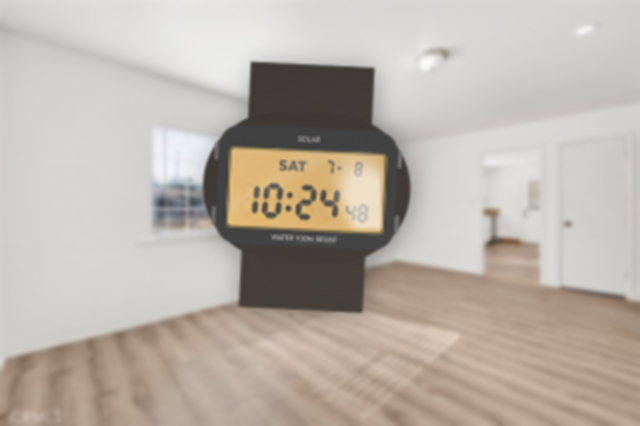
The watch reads h=10 m=24 s=48
